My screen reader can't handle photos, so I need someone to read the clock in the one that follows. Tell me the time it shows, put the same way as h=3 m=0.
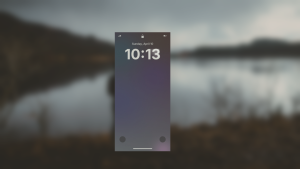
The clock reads h=10 m=13
